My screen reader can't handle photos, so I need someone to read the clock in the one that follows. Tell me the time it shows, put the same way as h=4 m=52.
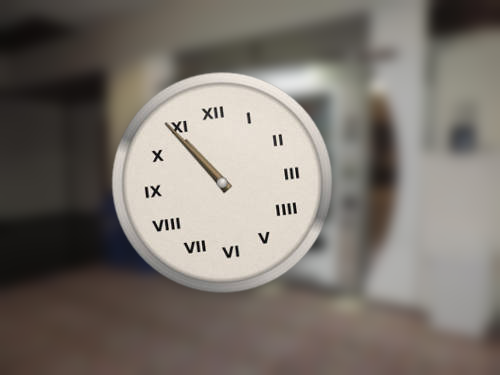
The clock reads h=10 m=54
